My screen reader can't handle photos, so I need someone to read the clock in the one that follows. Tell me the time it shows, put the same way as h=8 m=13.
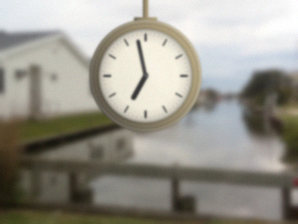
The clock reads h=6 m=58
